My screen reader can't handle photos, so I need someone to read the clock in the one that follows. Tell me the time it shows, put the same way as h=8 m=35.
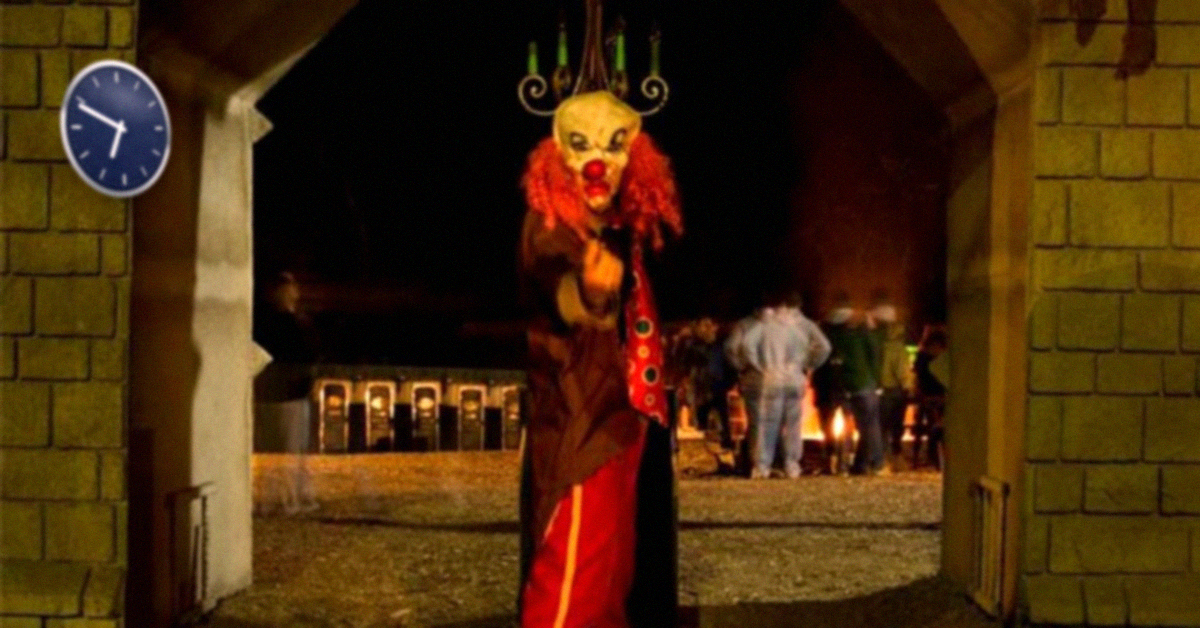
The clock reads h=6 m=49
